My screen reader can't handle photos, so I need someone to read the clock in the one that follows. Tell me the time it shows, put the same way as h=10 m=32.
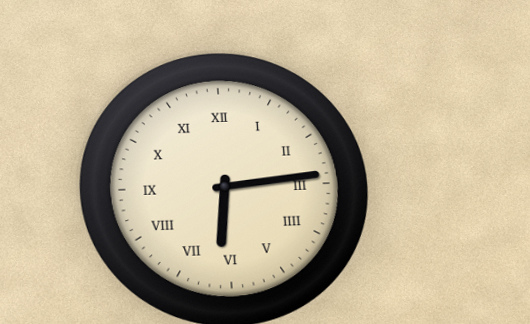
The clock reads h=6 m=14
